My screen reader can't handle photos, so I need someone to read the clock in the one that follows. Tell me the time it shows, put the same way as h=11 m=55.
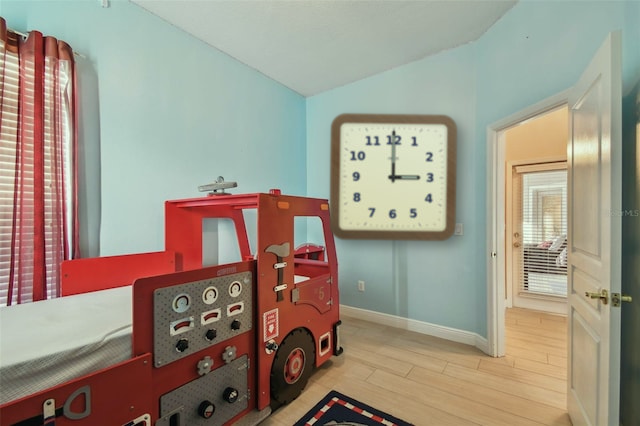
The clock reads h=3 m=0
